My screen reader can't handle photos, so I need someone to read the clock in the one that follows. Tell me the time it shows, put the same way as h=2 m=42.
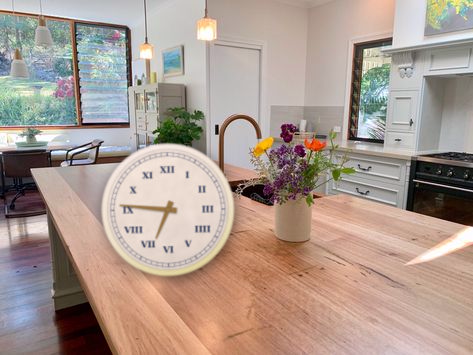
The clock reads h=6 m=46
